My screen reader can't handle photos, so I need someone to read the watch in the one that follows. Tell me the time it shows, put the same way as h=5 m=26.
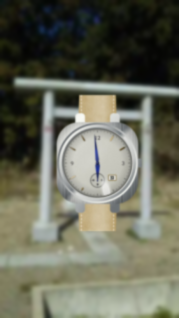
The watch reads h=5 m=59
